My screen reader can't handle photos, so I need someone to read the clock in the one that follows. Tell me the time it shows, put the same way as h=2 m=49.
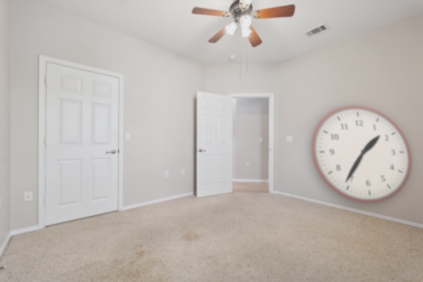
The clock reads h=1 m=36
